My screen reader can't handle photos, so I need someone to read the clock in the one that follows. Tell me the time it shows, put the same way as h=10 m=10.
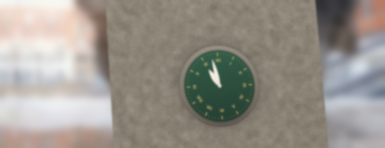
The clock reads h=10 m=58
